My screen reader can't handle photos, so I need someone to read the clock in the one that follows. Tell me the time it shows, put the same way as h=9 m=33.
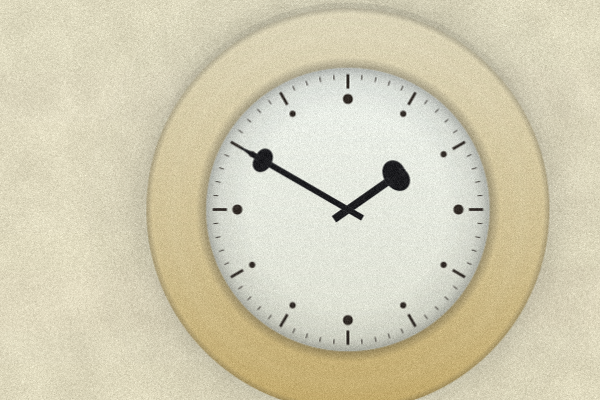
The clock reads h=1 m=50
